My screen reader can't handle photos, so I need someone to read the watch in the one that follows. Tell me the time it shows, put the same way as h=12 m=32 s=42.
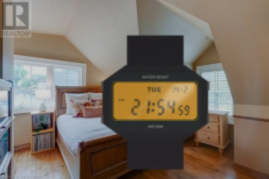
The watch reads h=21 m=54 s=59
